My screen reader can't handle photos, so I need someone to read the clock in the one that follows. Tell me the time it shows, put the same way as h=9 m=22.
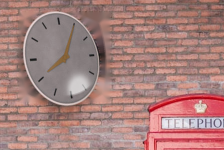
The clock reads h=8 m=5
